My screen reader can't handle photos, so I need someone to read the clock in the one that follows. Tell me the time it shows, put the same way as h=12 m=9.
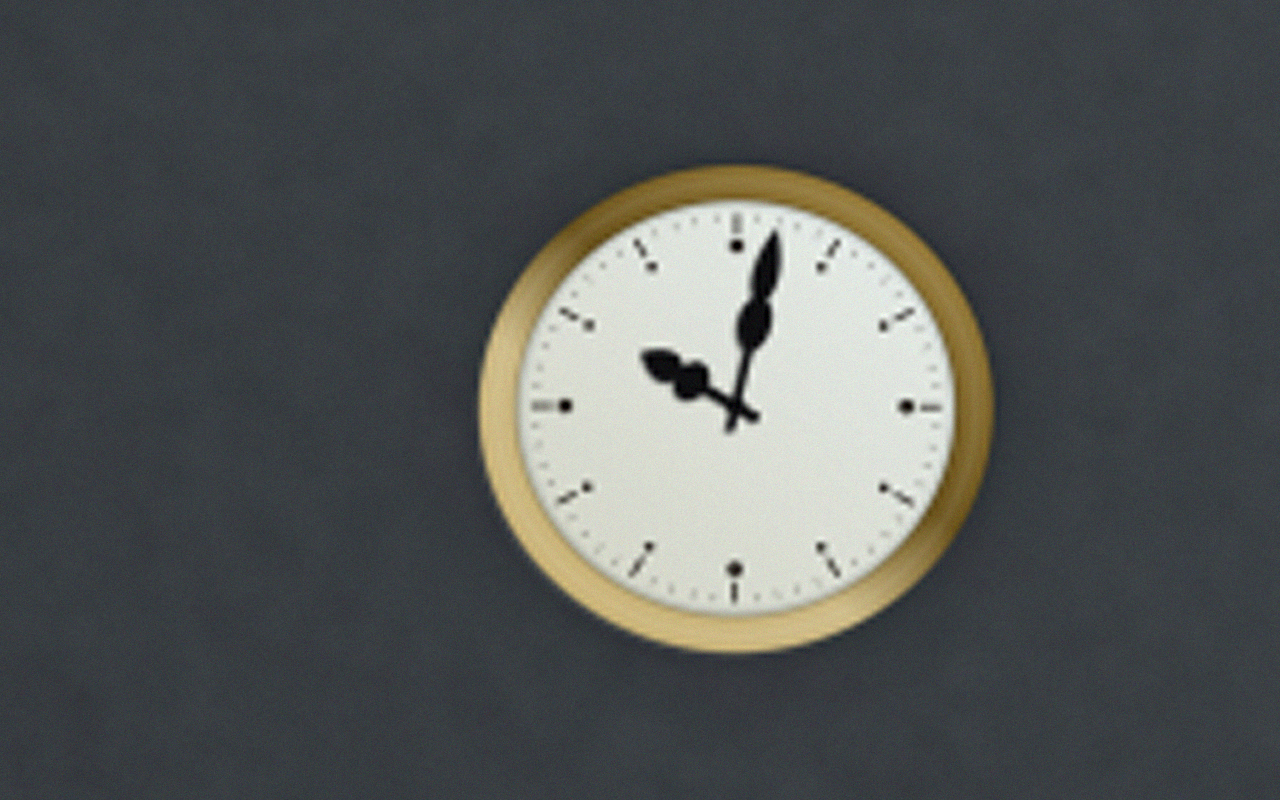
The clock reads h=10 m=2
